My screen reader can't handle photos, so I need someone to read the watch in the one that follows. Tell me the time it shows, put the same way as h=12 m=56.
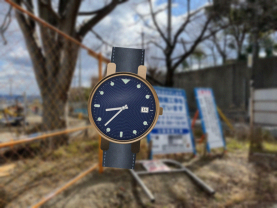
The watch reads h=8 m=37
